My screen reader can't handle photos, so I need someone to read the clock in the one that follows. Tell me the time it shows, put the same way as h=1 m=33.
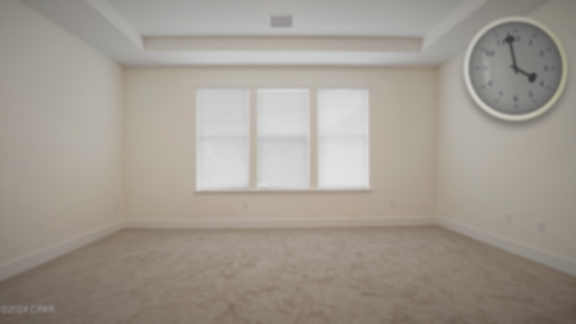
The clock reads h=3 m=58
